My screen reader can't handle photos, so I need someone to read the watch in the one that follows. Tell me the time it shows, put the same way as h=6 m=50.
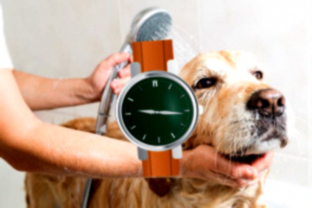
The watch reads h=9 m=16
